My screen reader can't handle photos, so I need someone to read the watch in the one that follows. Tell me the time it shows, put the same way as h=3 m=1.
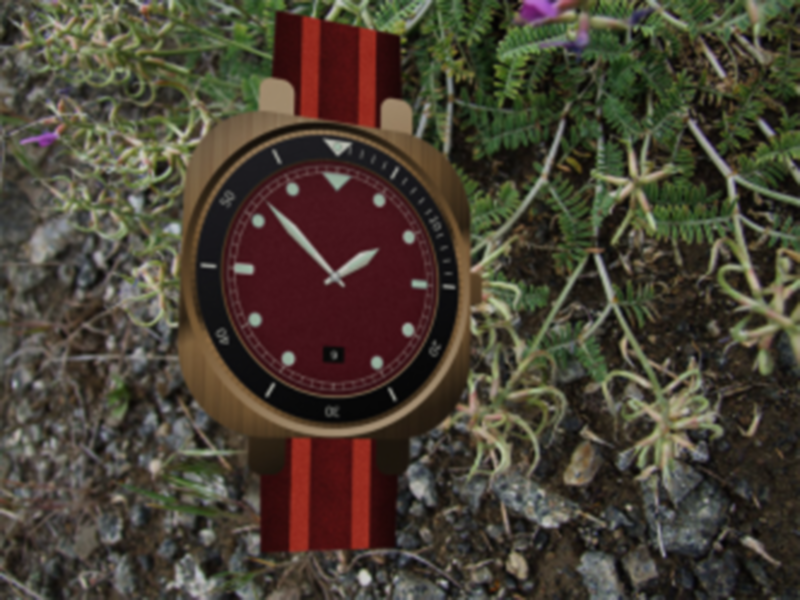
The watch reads h=1 m=52
